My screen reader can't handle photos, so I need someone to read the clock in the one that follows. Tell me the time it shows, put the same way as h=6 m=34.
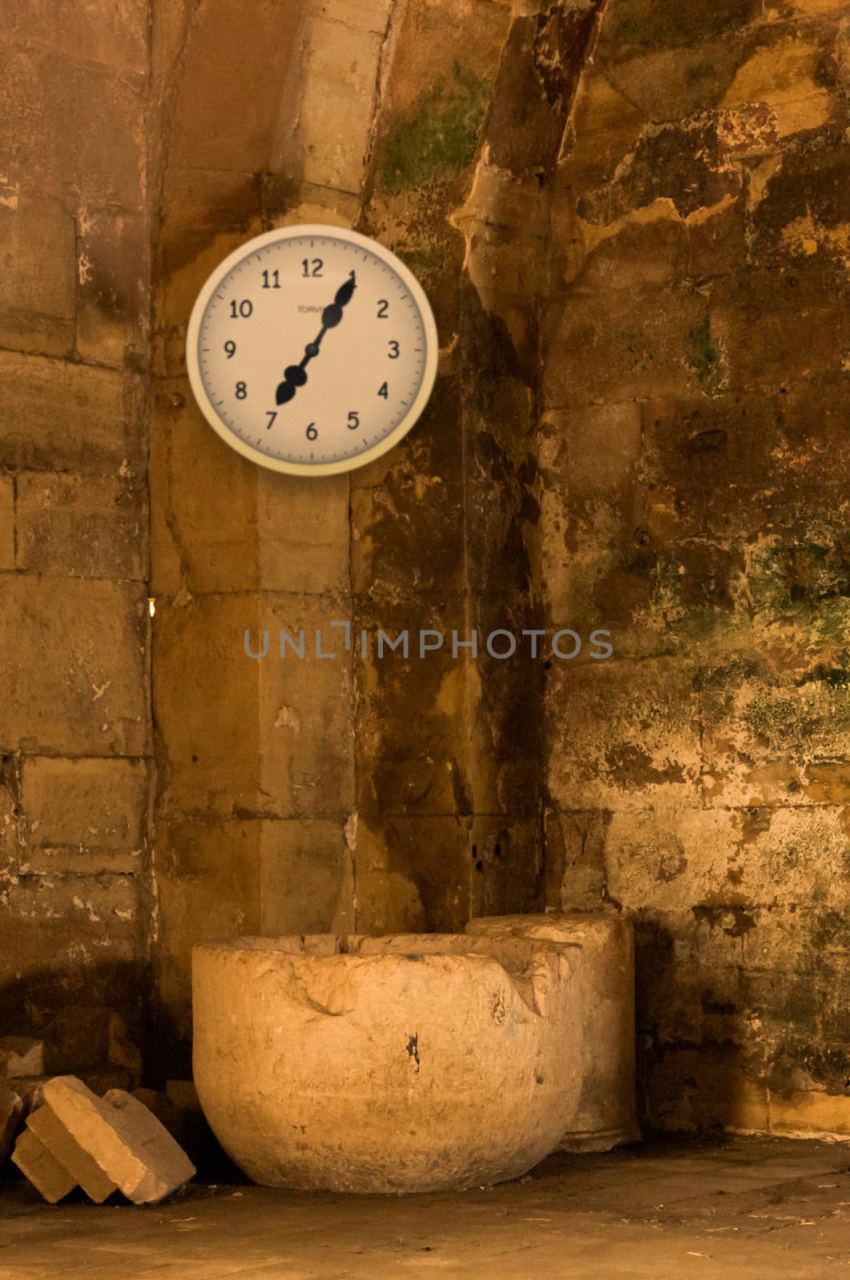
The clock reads h=7 m=5
